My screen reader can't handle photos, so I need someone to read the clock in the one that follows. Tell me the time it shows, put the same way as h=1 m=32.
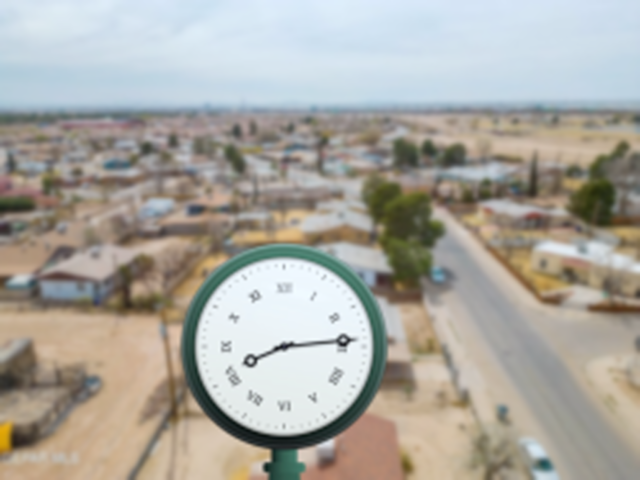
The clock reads h=8 m=14
